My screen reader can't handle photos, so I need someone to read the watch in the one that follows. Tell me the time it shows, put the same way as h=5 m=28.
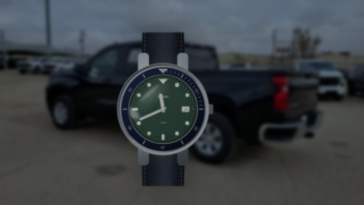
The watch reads h=11 m=41
